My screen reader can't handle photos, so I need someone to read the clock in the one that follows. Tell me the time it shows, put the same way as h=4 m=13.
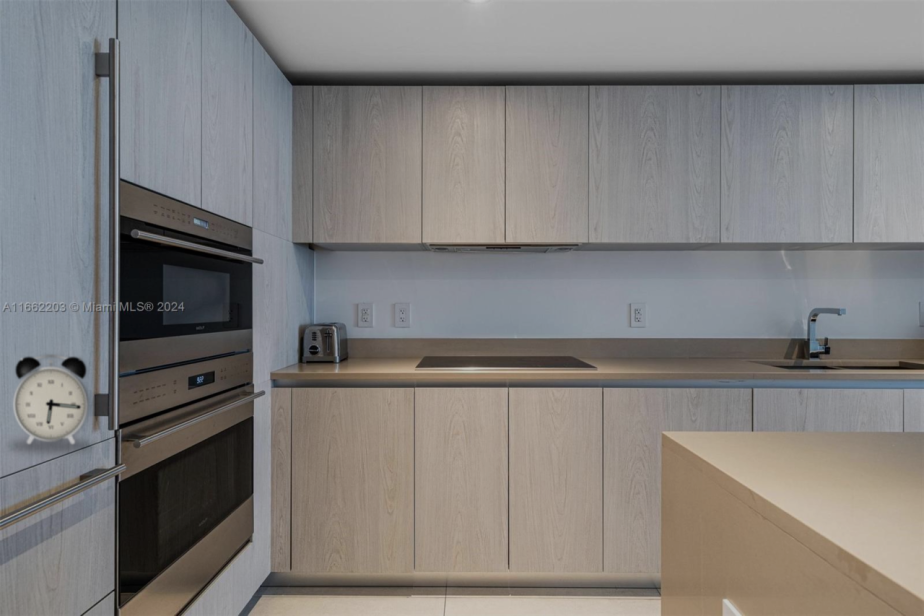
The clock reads h=6 m=16
